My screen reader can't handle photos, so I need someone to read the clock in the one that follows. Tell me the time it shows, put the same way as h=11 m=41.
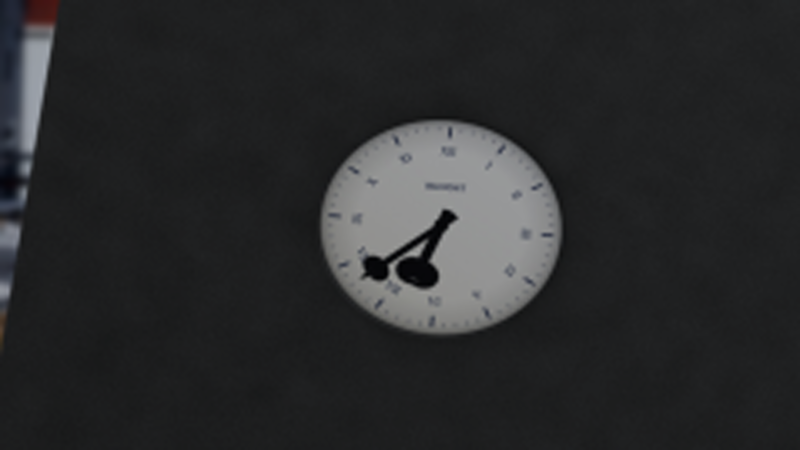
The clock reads h=6 m=38
